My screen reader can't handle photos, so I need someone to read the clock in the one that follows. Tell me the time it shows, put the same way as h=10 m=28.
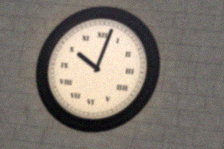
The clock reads h=10 m=2
